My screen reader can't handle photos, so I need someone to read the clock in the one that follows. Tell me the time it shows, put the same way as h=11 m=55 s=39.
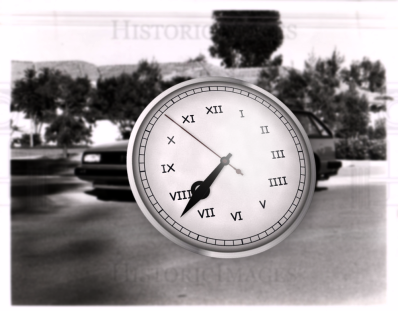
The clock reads h=7 m=37 s=53
